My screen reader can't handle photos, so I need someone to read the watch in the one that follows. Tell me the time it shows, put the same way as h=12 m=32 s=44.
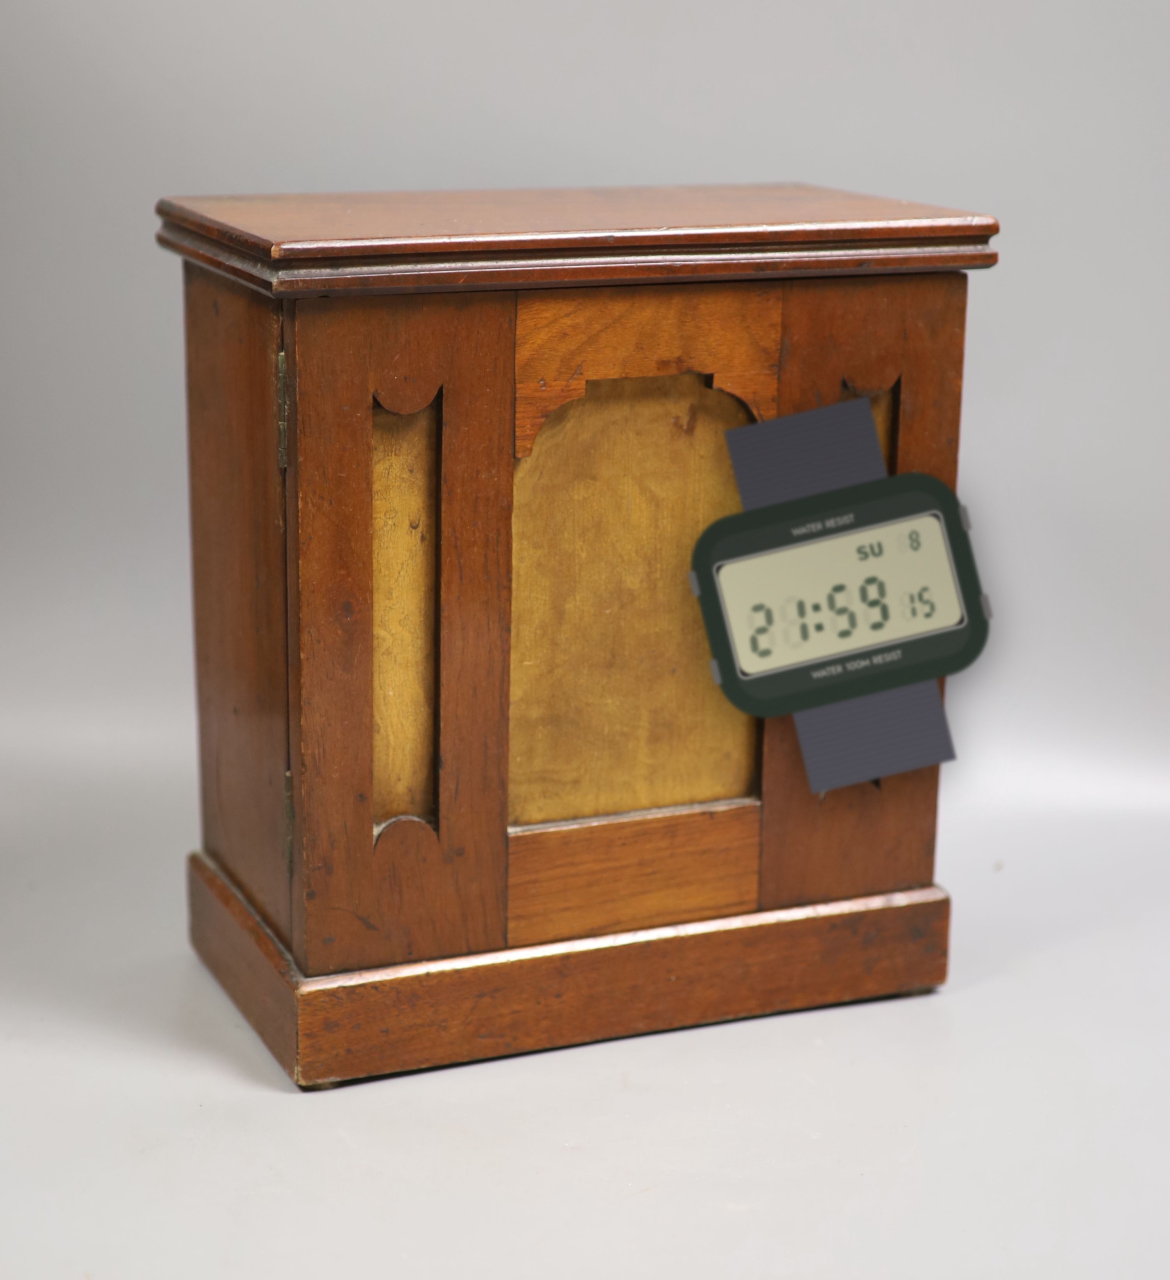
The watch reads h=21 m=59 s=15
